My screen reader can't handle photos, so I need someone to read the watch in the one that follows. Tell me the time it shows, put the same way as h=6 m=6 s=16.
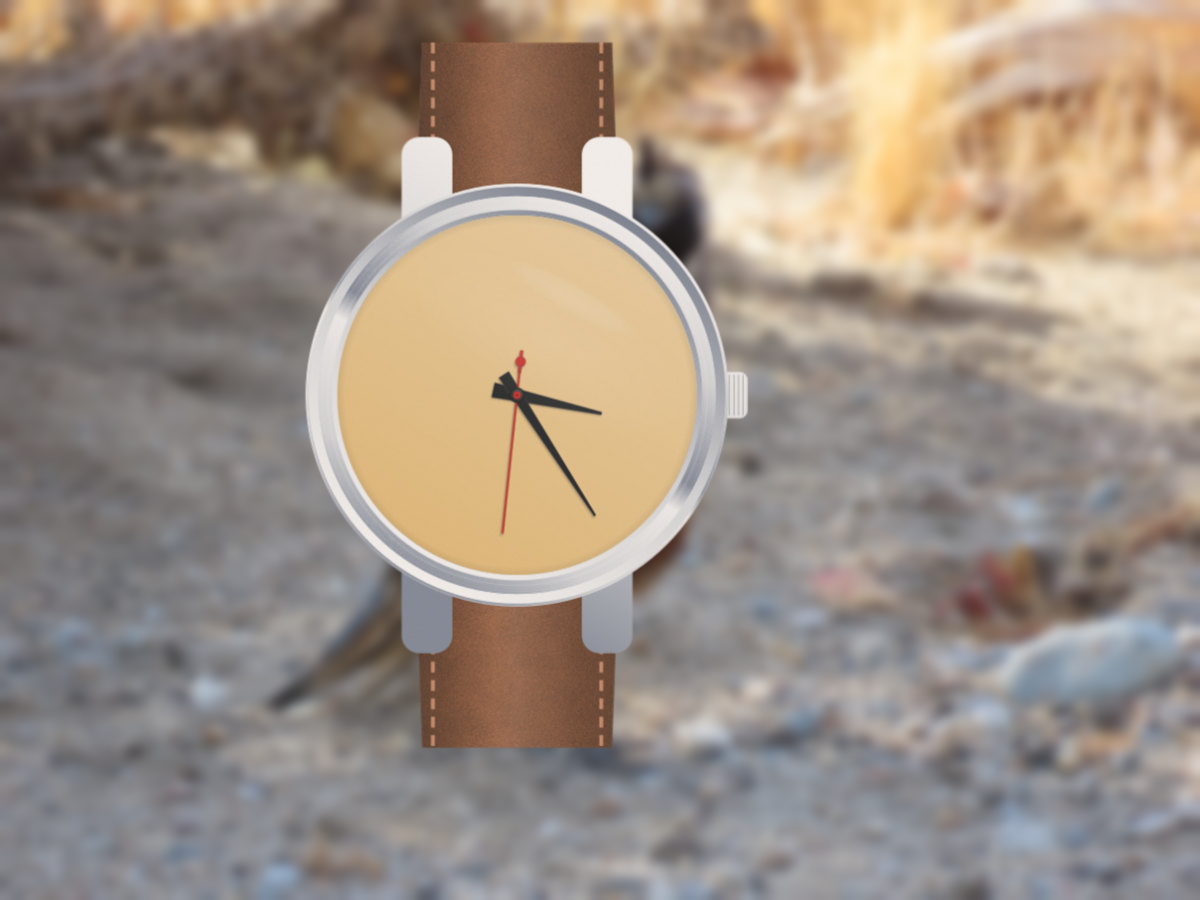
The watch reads h=3 m=24 s=31
